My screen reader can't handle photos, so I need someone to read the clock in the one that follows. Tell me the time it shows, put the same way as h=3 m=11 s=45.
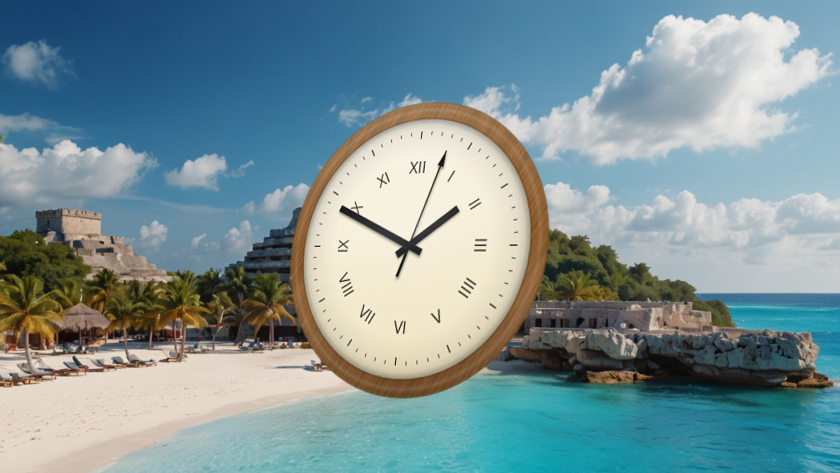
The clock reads h=1 m=49 s=3
